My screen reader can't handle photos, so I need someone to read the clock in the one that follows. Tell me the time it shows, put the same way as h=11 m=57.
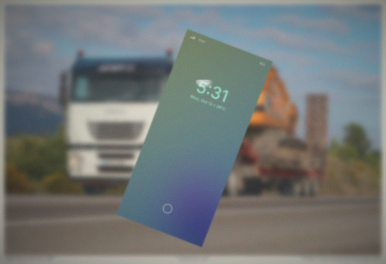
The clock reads h=5 m=31
